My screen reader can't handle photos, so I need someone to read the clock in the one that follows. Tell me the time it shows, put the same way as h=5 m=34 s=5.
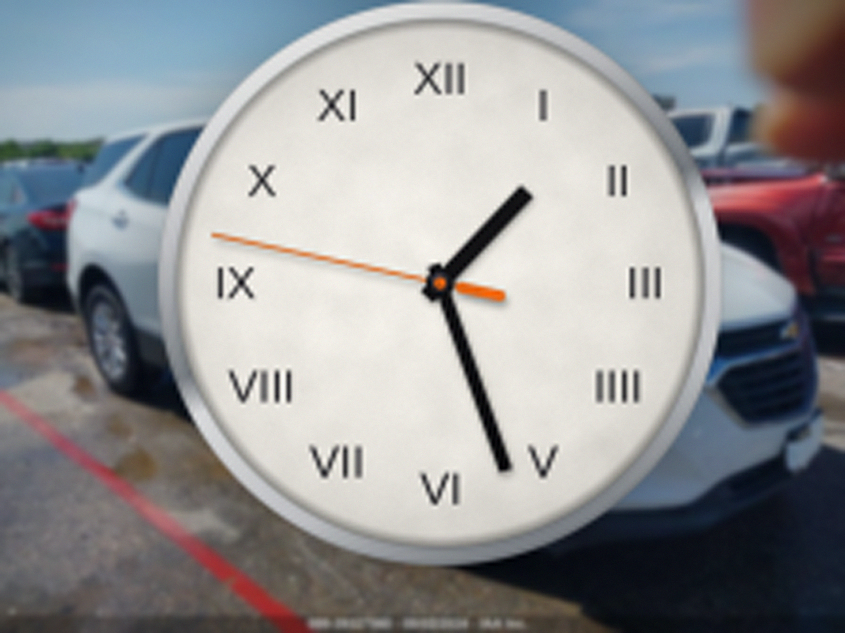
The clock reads h=1 m=26 s=47
